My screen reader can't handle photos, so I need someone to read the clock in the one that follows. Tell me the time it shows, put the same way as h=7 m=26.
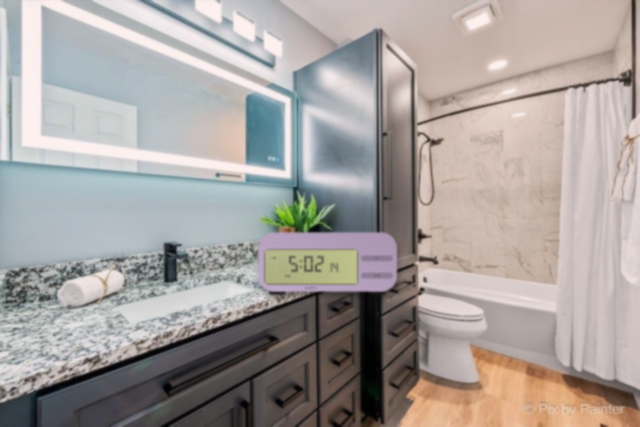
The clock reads h=5 m=2
